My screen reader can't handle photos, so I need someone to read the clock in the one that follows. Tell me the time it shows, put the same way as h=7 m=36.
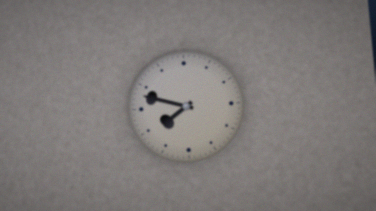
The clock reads h=7 m=48
